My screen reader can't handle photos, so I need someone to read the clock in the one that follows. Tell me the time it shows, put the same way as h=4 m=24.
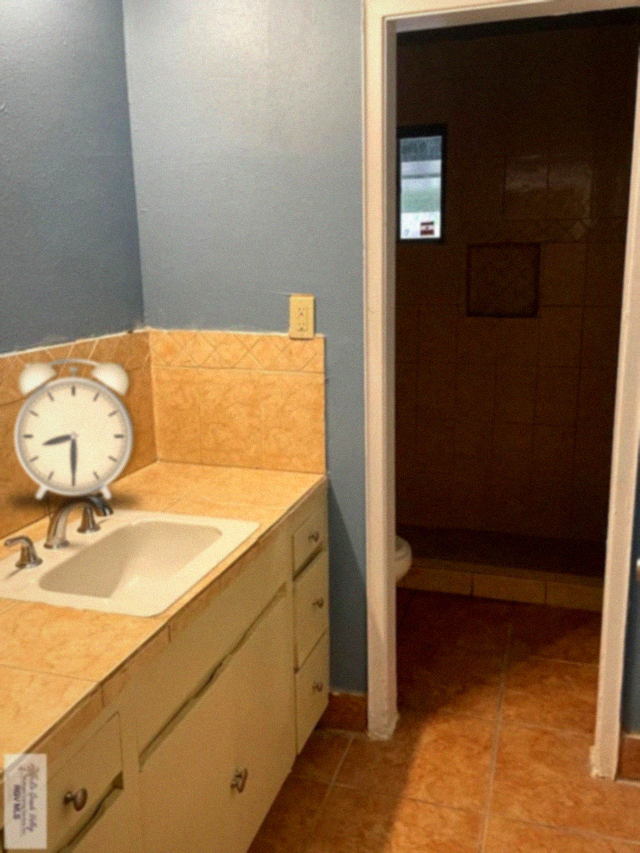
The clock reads h=8 m=30
